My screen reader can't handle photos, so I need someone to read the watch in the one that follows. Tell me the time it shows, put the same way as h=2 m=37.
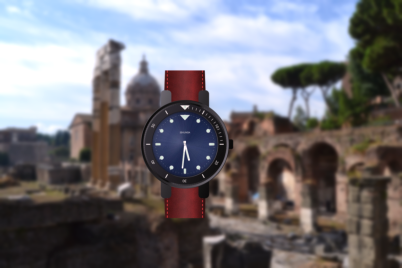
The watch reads h=5 m=31
